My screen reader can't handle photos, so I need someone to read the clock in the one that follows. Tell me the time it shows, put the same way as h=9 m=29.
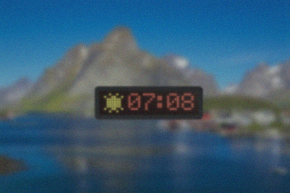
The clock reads h=7 m=8
